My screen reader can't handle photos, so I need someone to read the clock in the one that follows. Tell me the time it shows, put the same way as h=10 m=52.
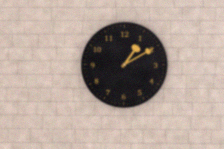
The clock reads h=1 m=10
